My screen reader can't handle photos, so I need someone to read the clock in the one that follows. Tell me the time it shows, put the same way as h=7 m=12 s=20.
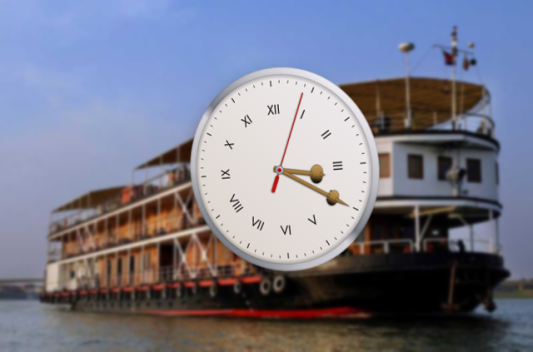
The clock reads h=3 m=20 s=4
